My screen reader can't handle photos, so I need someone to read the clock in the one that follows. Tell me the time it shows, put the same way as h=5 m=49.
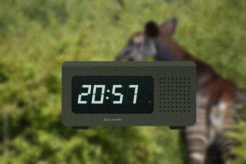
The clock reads h=20 m=57
